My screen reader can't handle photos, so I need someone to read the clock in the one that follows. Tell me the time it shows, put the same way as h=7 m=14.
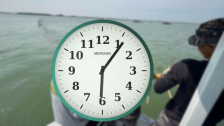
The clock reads h=6 m=6
